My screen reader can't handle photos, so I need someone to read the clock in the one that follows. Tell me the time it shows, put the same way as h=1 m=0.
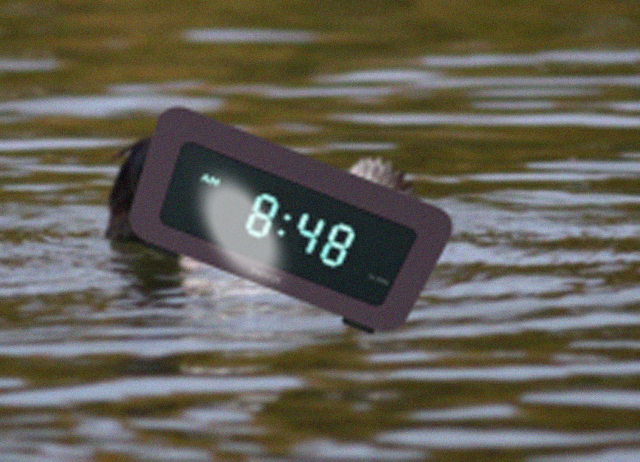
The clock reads h=8 m=48
